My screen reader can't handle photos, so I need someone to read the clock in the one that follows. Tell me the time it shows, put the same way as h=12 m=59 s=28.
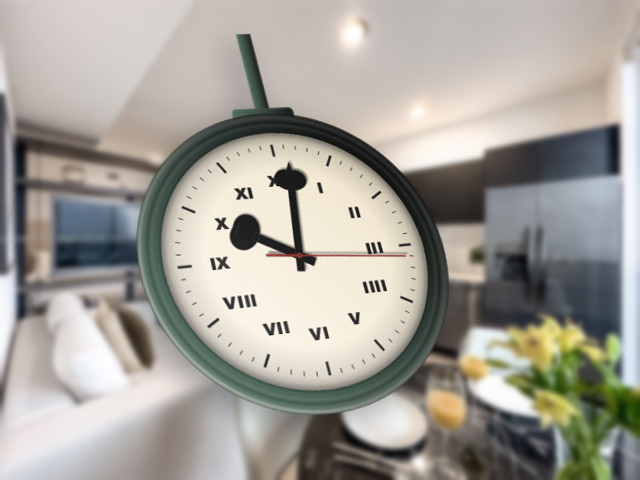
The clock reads h=10 m=1 s=16
